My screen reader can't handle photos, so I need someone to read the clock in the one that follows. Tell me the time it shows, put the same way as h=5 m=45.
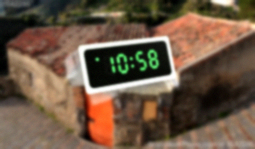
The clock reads h=10 m=58
